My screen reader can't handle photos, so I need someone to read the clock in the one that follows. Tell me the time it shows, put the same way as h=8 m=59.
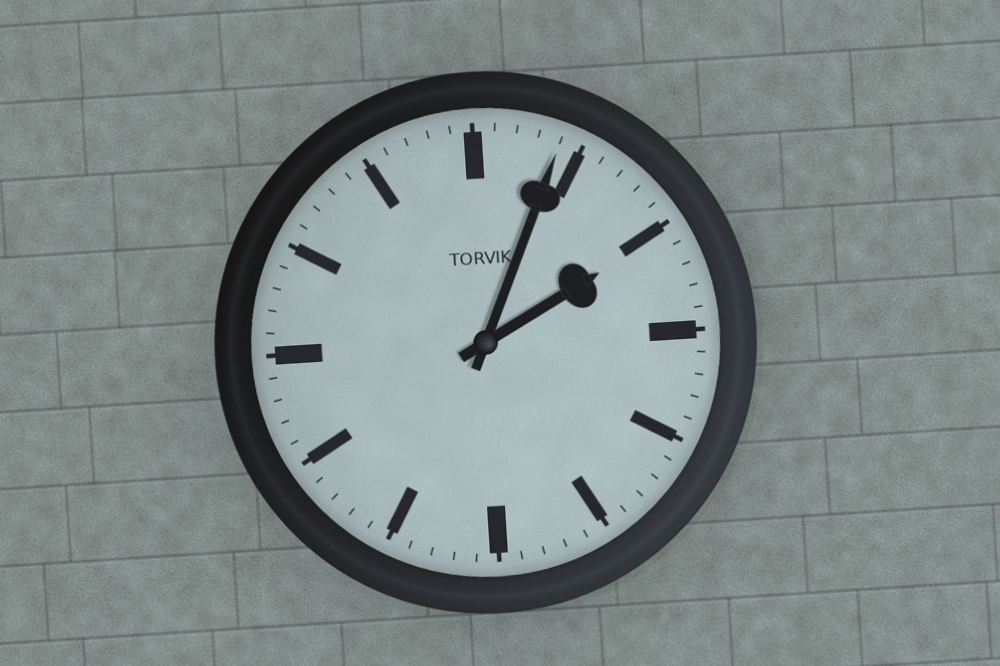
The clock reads h=2 m=4
